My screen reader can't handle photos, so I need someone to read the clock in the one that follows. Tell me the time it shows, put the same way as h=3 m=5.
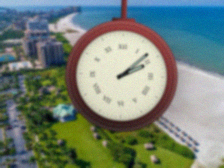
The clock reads h=2 m=8
